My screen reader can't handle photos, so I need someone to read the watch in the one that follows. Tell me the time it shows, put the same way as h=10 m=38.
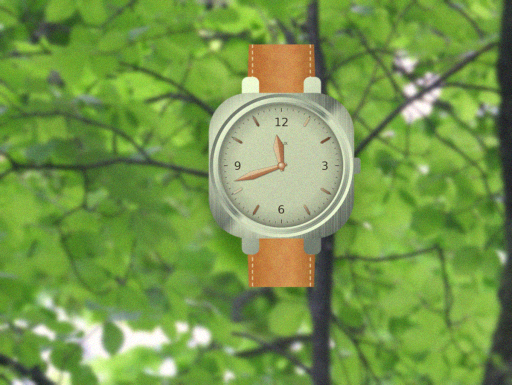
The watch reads h=11 m=42
